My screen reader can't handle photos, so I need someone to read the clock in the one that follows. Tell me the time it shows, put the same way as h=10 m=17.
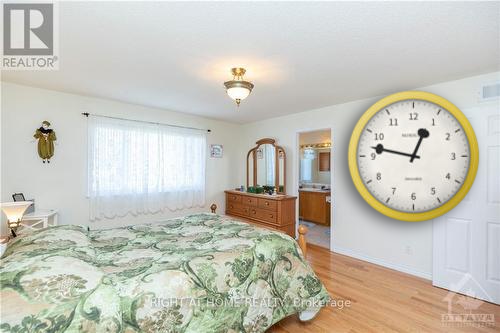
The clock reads h=12 m=47
